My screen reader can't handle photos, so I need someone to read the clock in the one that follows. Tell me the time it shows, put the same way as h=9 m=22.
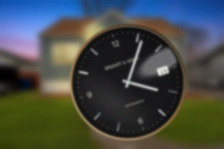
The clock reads h=4 m=6
